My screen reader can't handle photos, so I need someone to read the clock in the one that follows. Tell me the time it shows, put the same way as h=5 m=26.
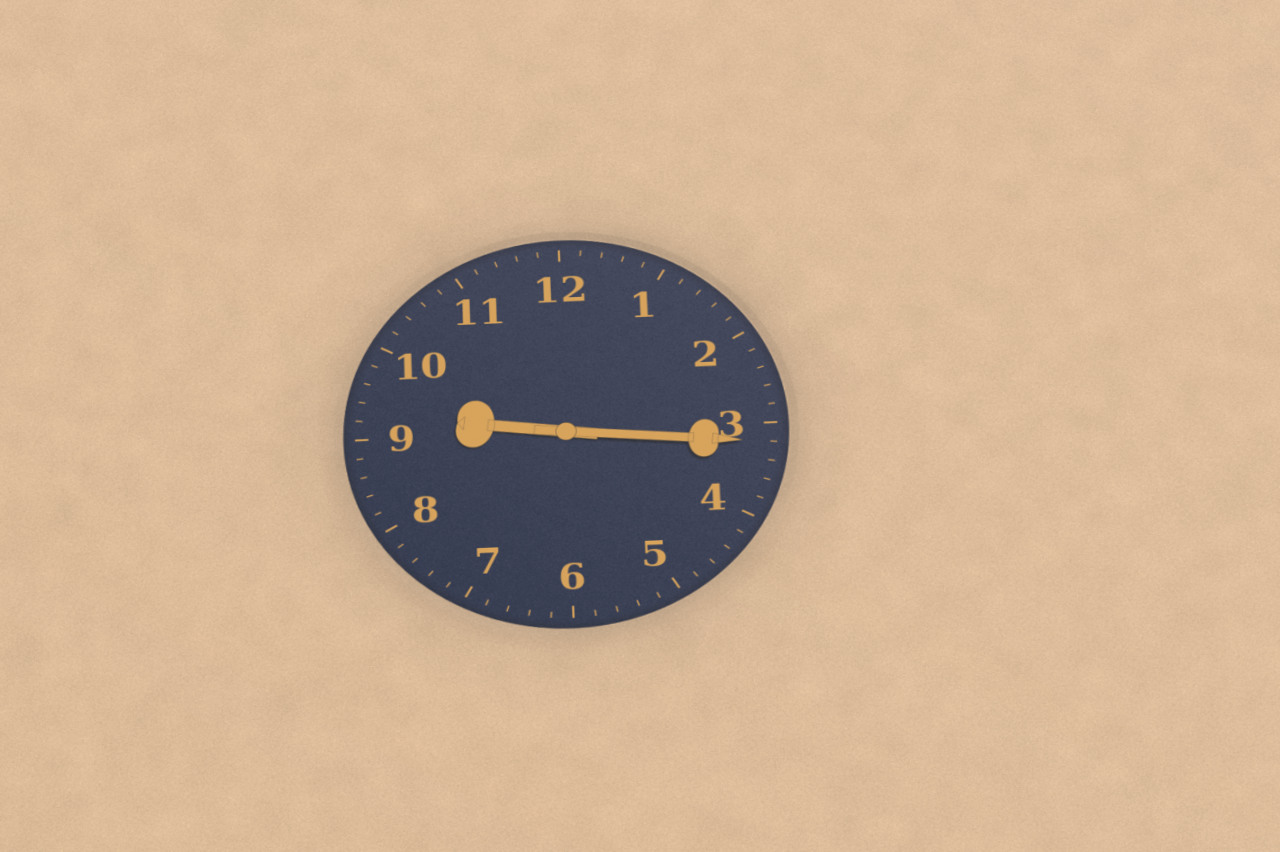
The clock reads h=9 m=16
